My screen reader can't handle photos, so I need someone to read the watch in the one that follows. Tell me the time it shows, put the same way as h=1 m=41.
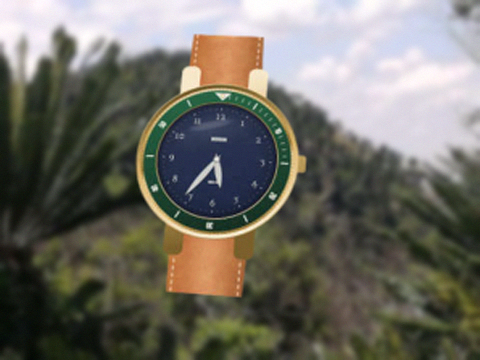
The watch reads h=5 m=36
